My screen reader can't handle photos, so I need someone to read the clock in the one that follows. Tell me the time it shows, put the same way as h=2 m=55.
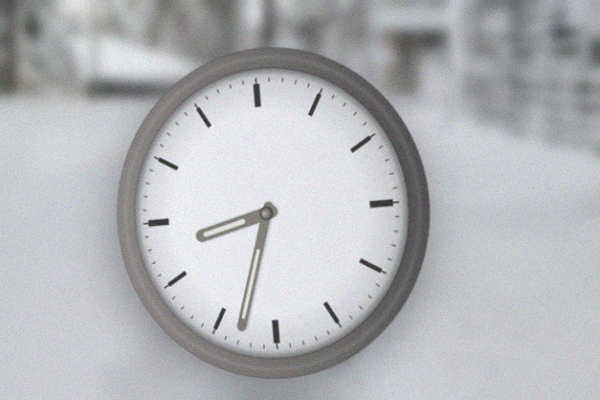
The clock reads h=8 m=33
